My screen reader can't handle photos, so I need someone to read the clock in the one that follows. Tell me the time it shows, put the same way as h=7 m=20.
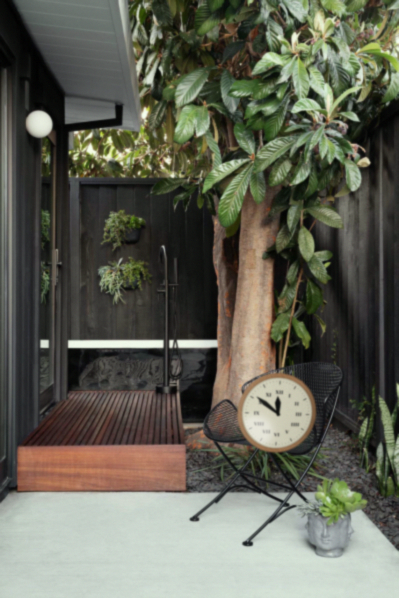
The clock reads h=11 m=51
